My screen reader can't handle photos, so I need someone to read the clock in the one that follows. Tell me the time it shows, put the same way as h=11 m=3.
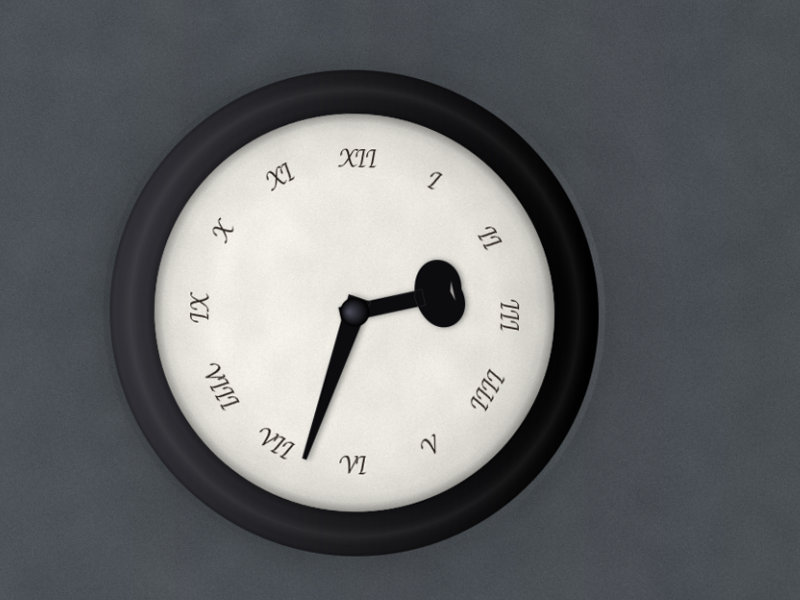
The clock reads h=2 m=33
